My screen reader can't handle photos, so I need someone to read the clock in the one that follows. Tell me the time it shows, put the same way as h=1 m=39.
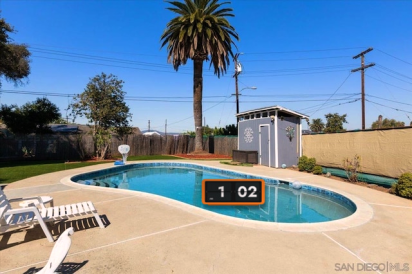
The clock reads h=1 m=2
